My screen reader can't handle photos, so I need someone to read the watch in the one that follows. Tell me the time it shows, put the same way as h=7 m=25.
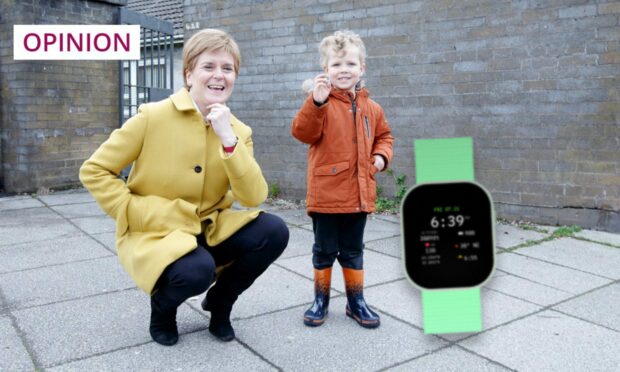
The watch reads h=6 m=39
